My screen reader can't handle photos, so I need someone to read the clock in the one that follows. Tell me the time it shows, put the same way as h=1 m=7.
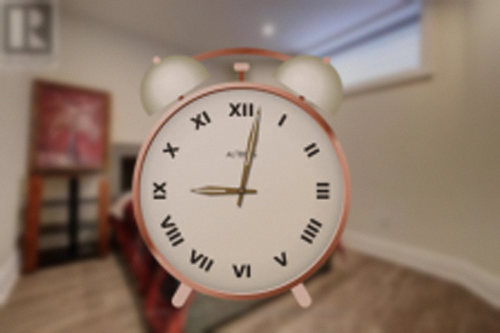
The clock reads h=9 m=2
